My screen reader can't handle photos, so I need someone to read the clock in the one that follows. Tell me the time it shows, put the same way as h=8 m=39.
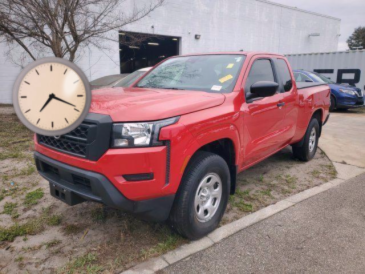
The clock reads h=7 m=19
